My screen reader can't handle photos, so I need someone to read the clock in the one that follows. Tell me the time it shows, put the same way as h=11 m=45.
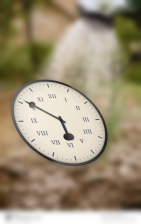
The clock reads h=5 m=51
